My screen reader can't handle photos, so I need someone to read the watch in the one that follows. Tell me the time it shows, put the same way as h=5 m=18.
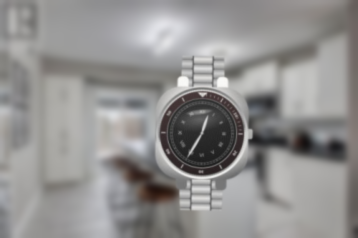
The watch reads h=12 m=35
